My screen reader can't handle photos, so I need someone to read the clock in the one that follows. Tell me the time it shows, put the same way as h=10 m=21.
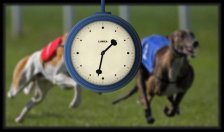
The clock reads h=1 m=32
